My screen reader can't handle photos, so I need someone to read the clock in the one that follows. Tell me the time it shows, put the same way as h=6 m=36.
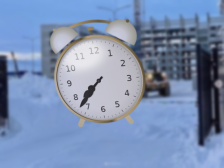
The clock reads h=7 m=37
